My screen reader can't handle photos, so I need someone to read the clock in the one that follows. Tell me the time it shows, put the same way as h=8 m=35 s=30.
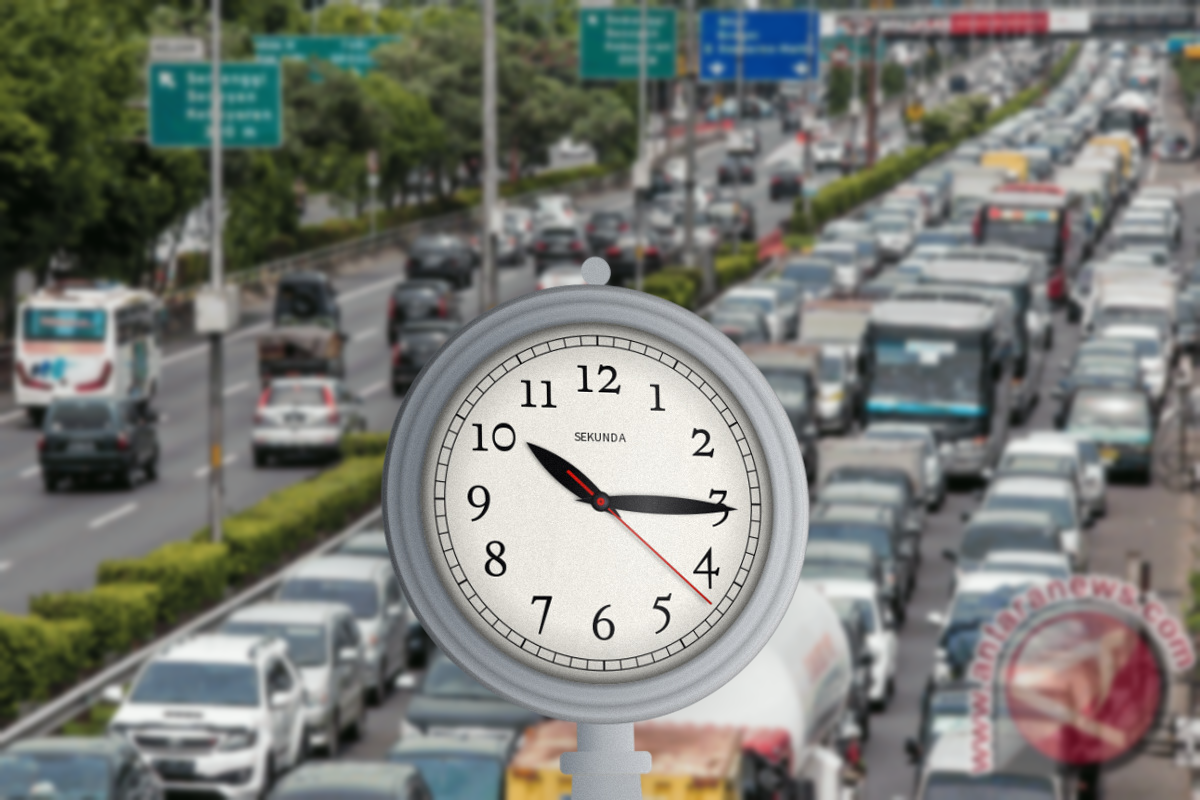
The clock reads h=10 m=15 s=22
